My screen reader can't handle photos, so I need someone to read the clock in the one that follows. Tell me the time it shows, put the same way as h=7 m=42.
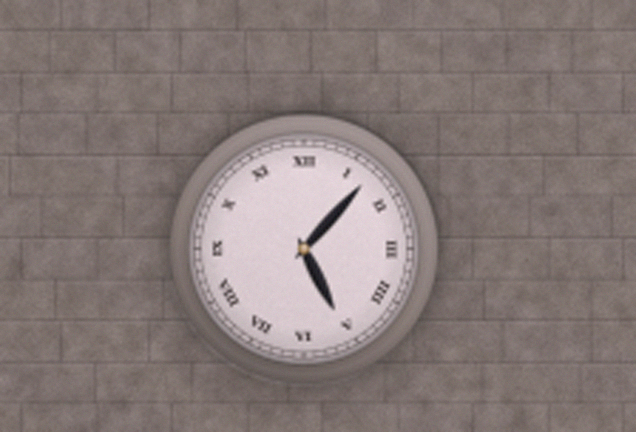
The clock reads h=5 m=7
